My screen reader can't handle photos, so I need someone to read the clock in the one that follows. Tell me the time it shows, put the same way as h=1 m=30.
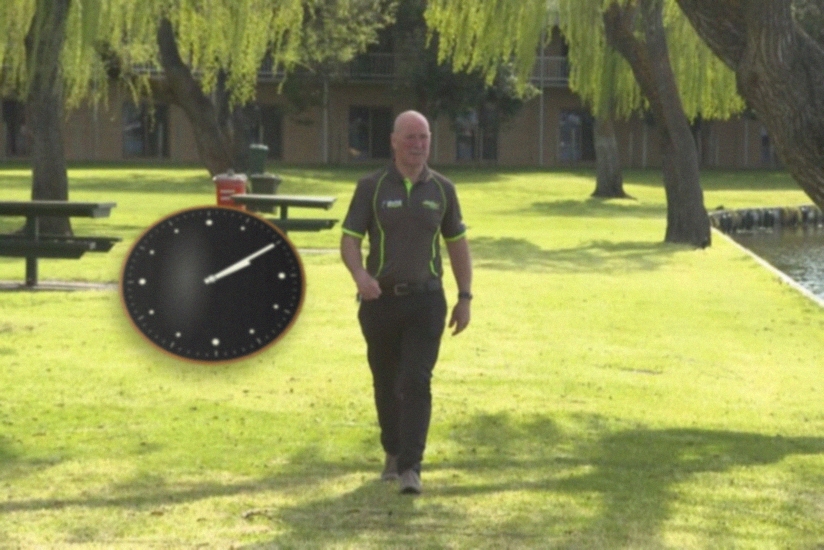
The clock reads h=2 m=10
